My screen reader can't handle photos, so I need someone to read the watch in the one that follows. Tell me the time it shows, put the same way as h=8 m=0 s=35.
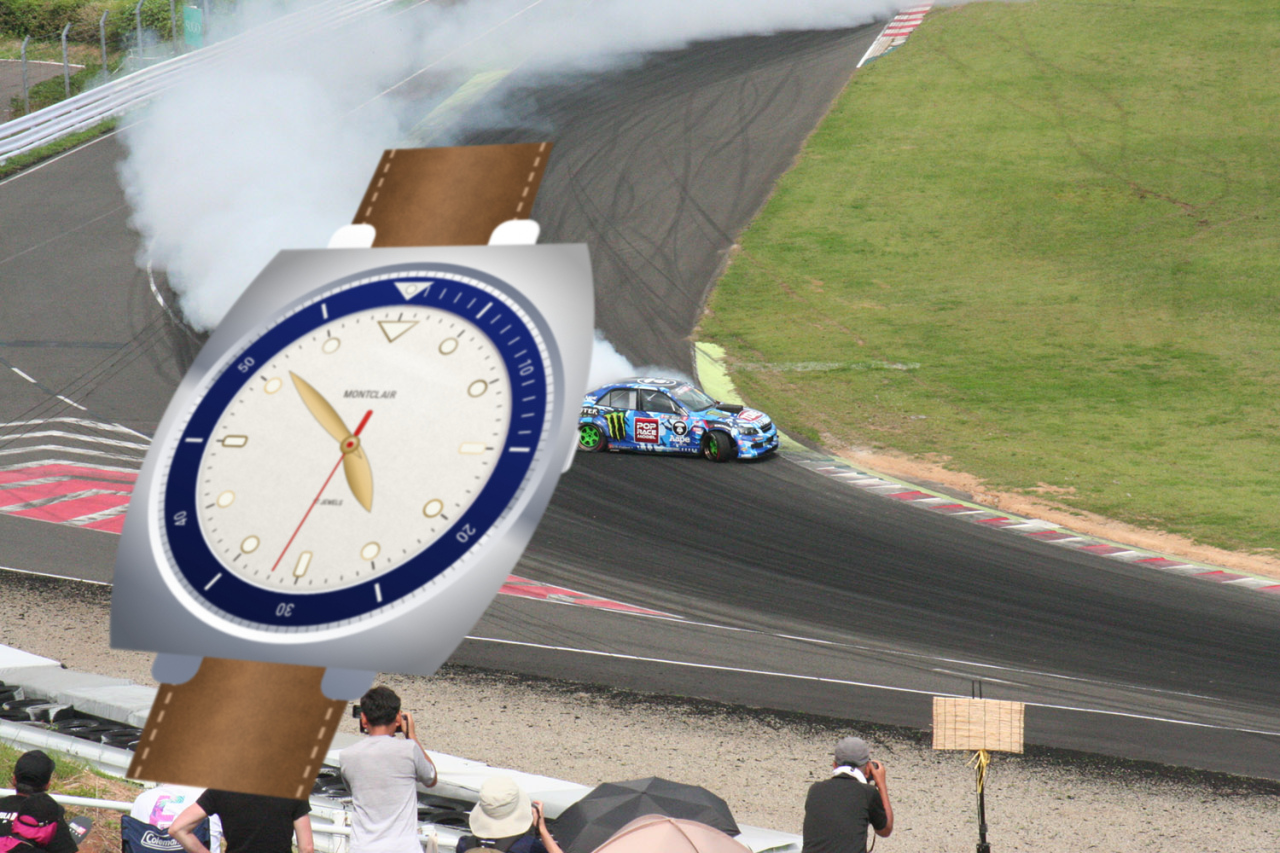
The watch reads h=4 m=51 s=32
